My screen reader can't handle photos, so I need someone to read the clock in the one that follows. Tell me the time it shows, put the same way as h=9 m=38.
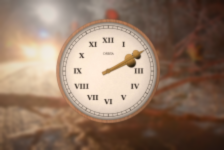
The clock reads h=2 m=10
